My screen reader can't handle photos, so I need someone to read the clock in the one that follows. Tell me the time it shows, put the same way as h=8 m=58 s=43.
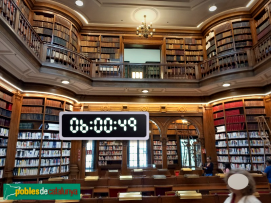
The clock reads h=6 m=0 s=49
